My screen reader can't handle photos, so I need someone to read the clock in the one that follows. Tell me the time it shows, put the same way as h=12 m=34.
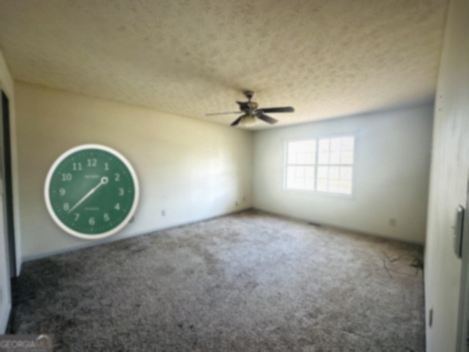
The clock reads h=1 m=38
